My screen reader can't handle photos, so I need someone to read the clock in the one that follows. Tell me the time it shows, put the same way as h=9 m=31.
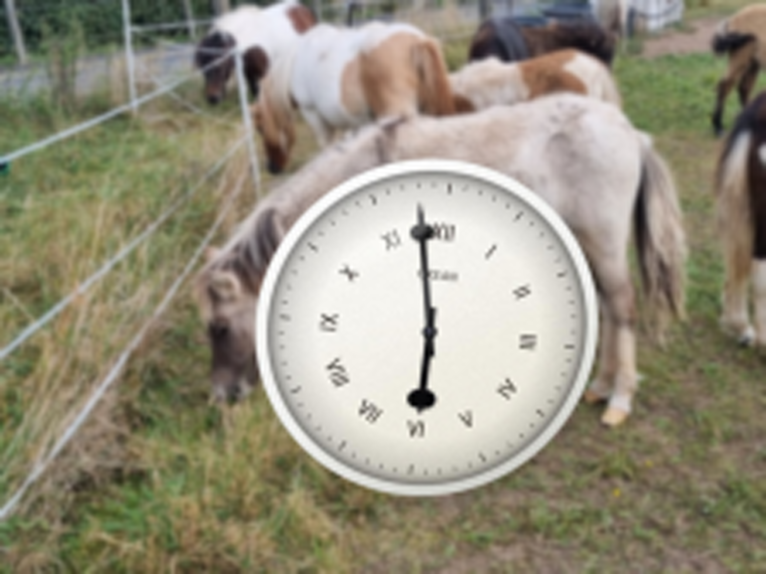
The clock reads h=5 m=58
